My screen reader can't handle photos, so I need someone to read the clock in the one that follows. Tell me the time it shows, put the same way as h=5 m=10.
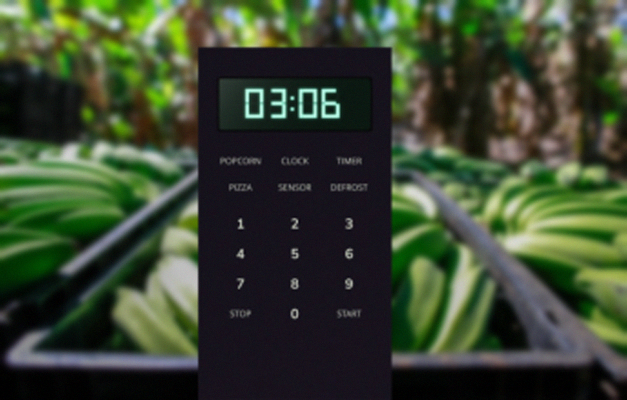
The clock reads h=3 m=6
